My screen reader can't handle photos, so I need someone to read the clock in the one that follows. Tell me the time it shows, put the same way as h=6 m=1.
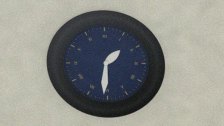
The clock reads h=1 m=31
